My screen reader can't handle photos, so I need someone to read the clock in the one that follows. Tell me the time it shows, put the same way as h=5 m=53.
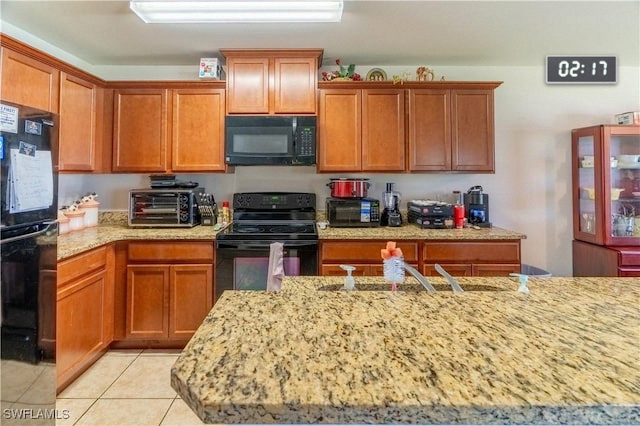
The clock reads h=2 m=17
